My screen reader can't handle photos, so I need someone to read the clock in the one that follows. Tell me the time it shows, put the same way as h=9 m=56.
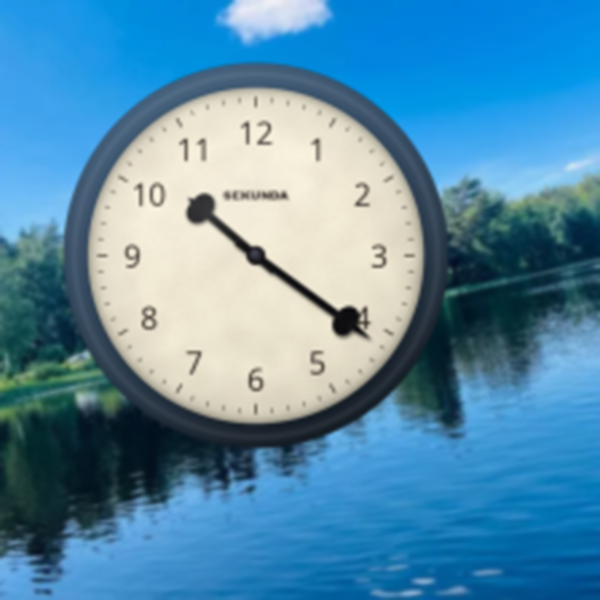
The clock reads h=10 m=21
